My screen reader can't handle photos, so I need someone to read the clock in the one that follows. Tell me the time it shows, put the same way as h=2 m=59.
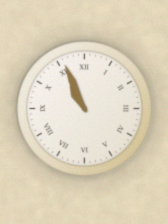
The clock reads h=10 m=56
